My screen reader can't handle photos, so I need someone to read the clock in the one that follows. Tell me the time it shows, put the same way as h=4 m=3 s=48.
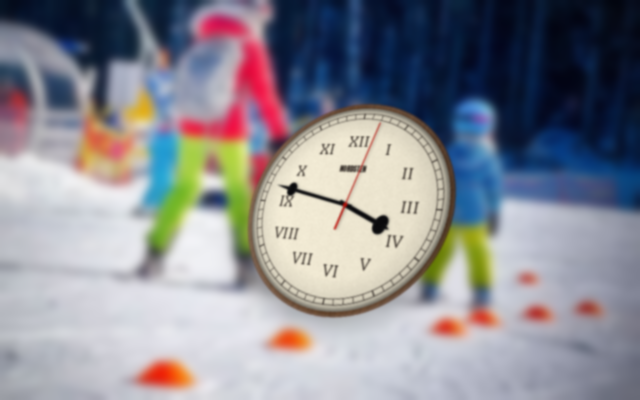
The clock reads h=3 m=47 s=2
